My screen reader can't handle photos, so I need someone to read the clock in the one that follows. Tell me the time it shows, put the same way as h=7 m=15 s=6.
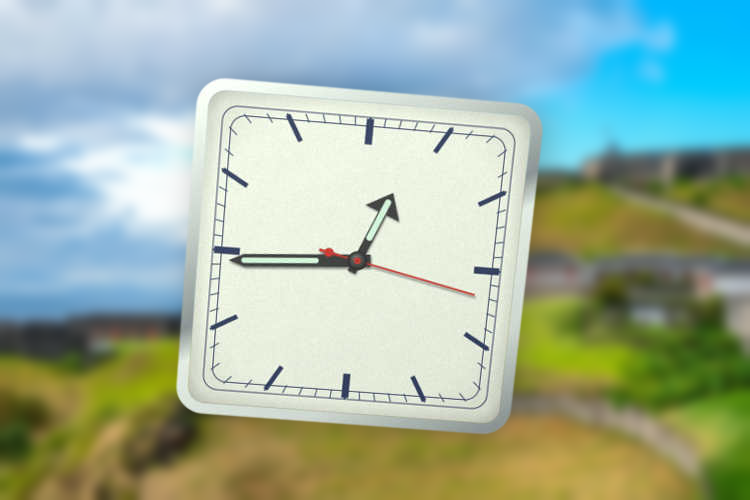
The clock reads h=12 m=44 s=17
